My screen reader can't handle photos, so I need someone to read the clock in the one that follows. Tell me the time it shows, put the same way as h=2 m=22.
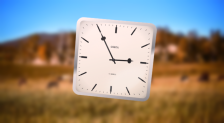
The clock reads h=2 m=55
